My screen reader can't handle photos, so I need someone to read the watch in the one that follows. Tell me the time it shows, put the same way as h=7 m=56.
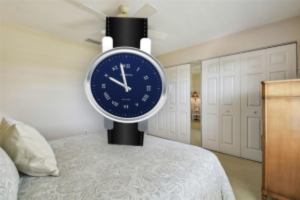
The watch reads h=9 m=58
